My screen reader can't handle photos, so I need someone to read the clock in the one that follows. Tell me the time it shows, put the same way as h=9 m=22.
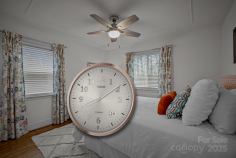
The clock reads h=8 m=9
